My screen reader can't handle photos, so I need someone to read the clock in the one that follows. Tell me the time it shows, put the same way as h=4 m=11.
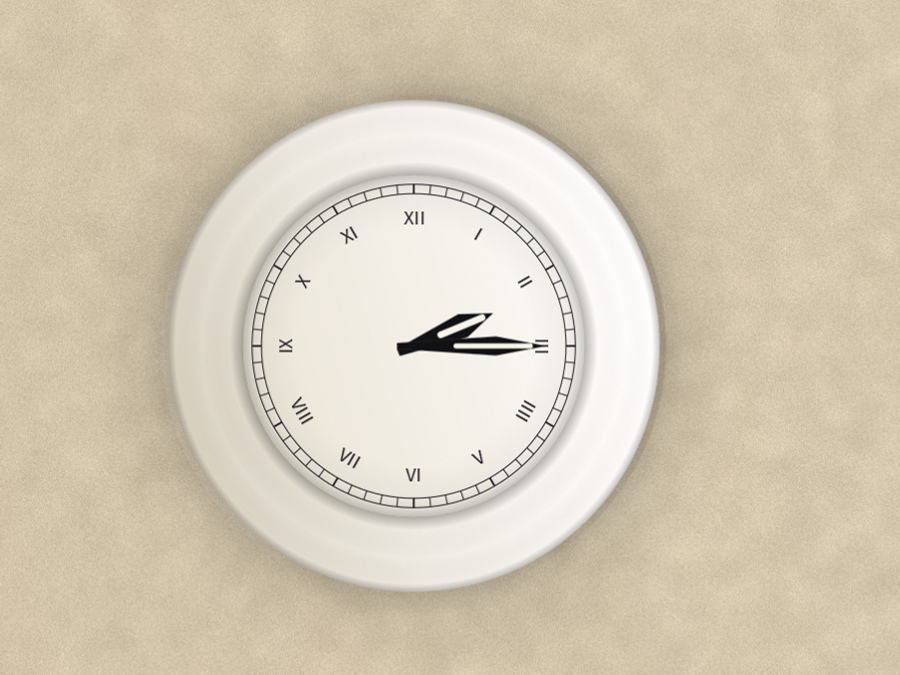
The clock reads h=2 m=15
